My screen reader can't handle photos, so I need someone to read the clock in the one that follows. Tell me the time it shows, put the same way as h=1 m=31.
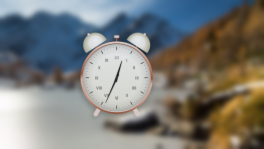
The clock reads h=12 m=34
